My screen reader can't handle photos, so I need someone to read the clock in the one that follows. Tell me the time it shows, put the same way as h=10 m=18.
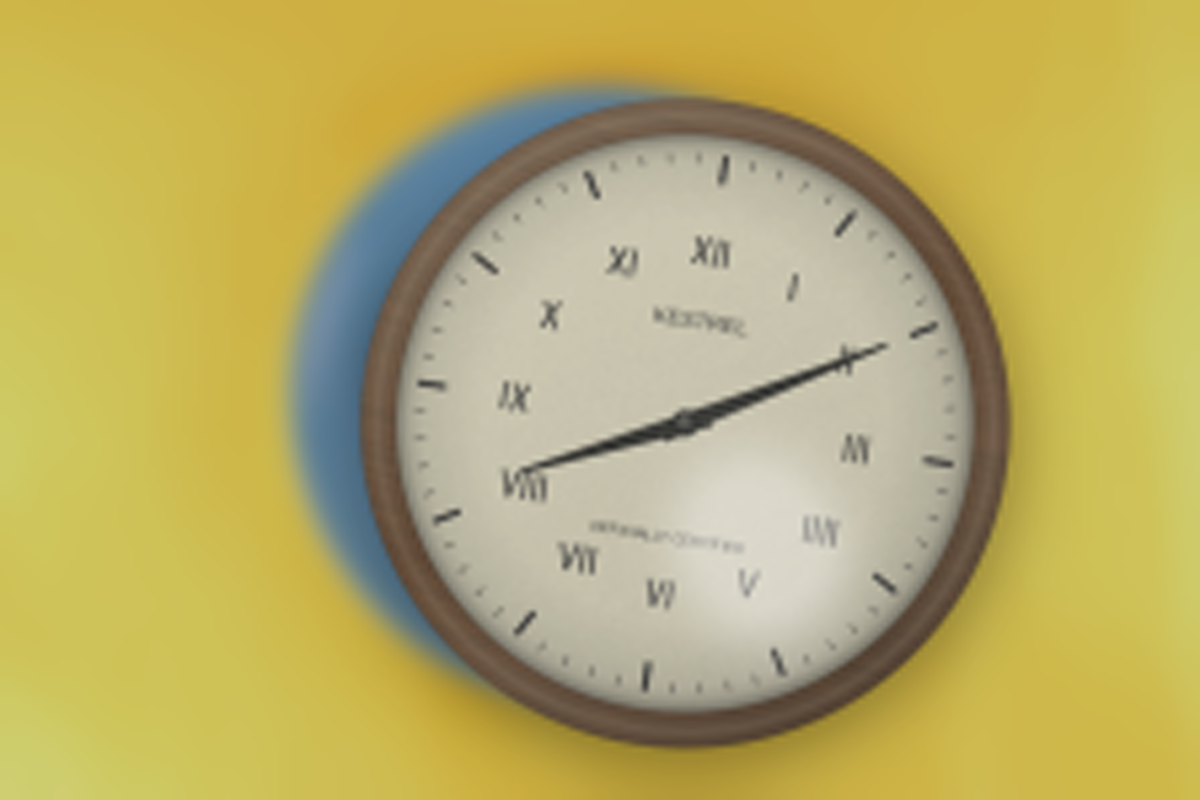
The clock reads h=8 m=10
